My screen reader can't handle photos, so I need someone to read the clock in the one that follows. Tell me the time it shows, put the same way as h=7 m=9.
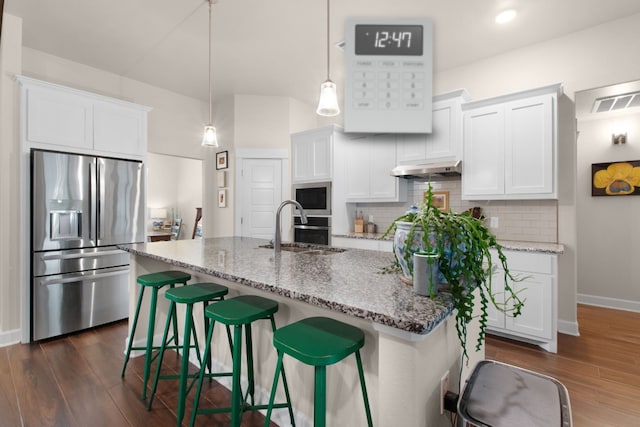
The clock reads h=12 m=47
